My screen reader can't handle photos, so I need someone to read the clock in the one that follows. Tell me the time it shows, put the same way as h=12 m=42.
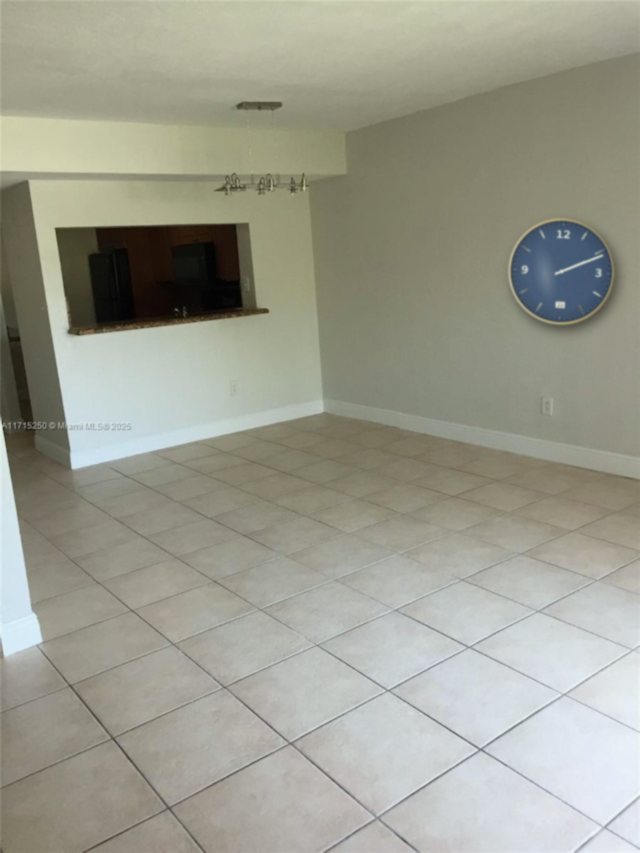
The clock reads h=2 m=11
